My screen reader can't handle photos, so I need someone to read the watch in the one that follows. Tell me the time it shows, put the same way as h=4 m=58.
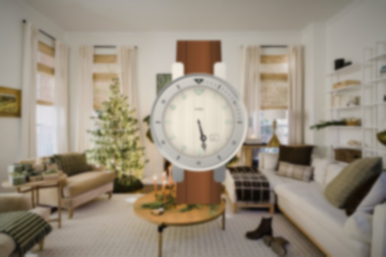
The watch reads h=5 m=28
